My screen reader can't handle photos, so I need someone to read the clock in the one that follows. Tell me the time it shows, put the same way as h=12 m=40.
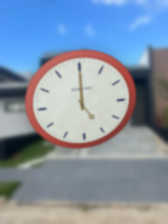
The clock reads h=5 m=0
